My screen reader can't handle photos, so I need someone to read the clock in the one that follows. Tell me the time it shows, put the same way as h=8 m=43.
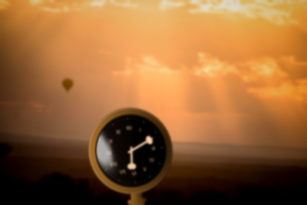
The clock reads h=6 m=11
